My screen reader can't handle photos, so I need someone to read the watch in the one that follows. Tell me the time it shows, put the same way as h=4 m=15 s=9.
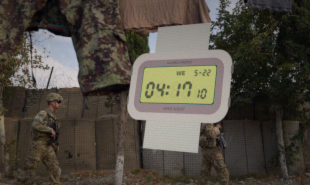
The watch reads h=4 m=17 s=10
